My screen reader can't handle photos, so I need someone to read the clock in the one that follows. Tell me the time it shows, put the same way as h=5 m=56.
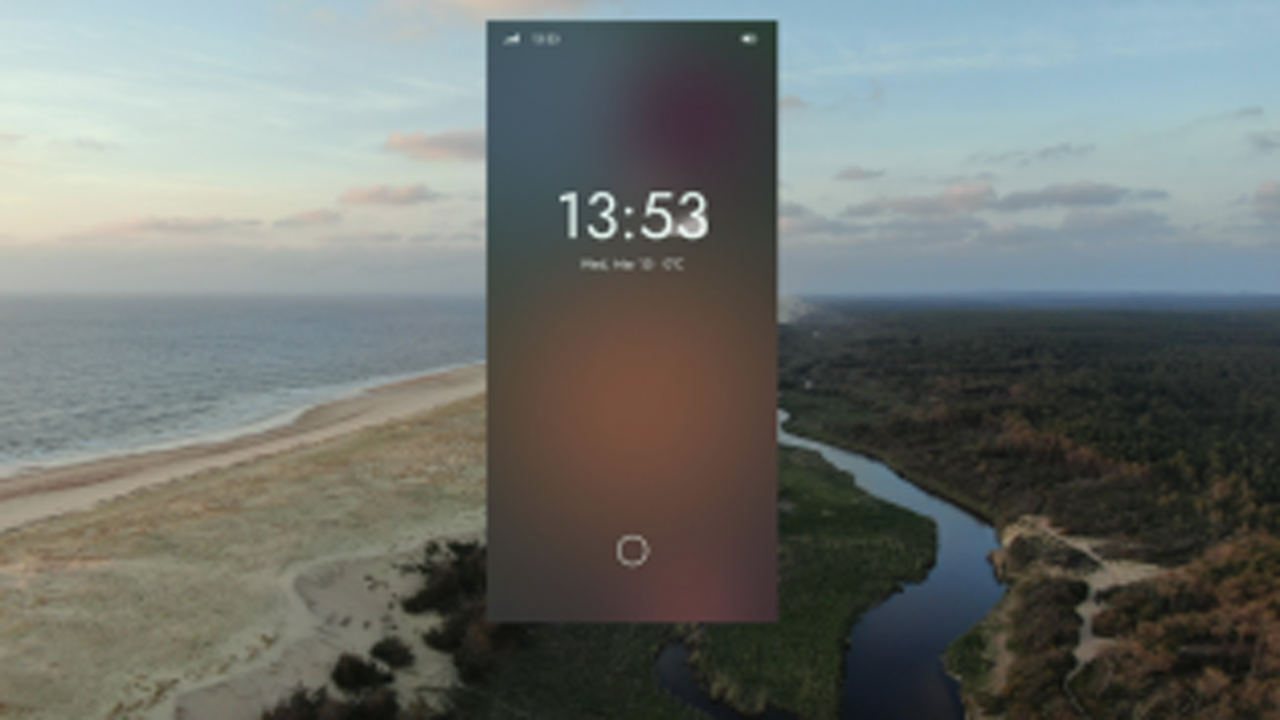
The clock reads h=13 m=53
